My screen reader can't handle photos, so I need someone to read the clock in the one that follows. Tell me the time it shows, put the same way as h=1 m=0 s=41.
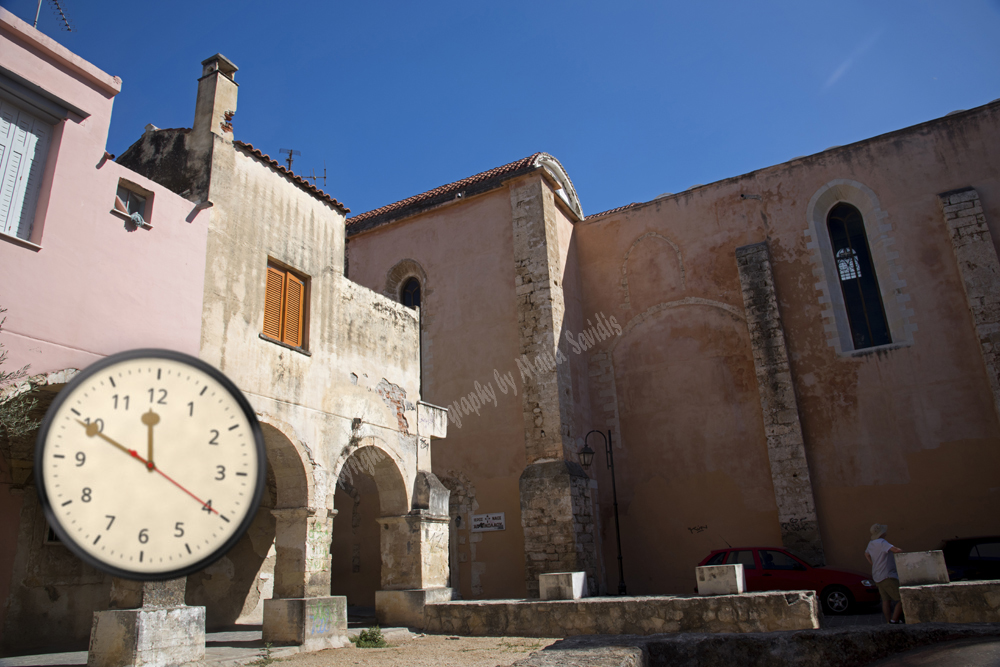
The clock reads h=11 m=49 s=20
